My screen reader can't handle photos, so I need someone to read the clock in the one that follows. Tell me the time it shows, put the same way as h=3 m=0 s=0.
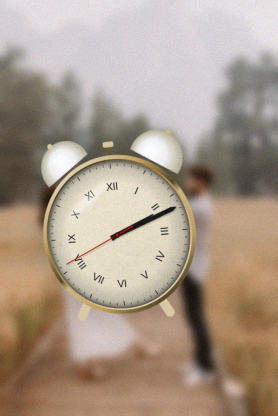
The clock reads h=2 m=11 s=41
